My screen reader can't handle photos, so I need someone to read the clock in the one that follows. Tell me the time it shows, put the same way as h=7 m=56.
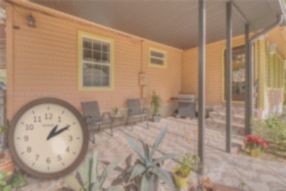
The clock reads h=1 m=10
